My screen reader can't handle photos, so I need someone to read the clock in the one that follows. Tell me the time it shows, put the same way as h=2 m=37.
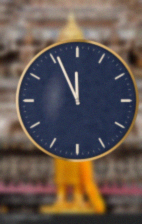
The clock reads h=11 m=56
